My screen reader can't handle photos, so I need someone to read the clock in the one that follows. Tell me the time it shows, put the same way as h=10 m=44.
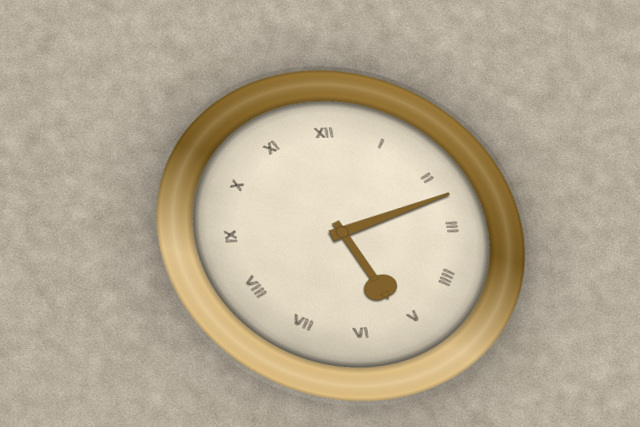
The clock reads h=5 m=12
